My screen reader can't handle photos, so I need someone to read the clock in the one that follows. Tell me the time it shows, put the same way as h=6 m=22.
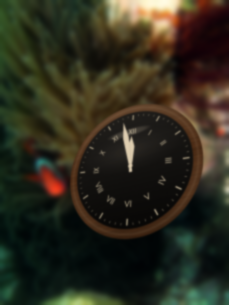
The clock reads h=11 m=58
